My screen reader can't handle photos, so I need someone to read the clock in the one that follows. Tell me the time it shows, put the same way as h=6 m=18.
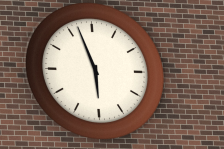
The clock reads h=5 m=57
